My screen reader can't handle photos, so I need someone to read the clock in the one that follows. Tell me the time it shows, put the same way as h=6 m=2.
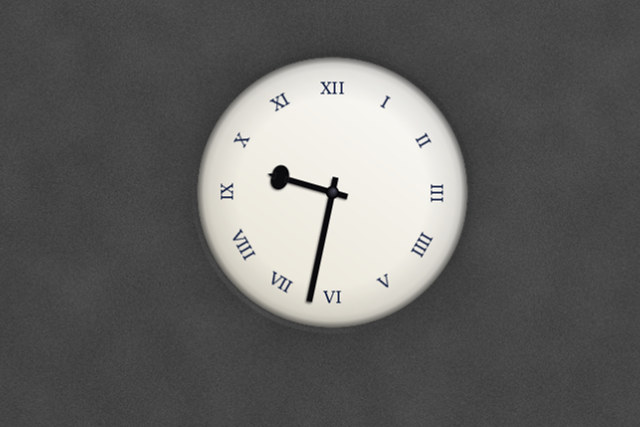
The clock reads h=9 m=32
